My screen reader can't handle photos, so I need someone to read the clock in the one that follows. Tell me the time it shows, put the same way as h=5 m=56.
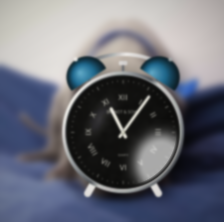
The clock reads h=11 m=6
